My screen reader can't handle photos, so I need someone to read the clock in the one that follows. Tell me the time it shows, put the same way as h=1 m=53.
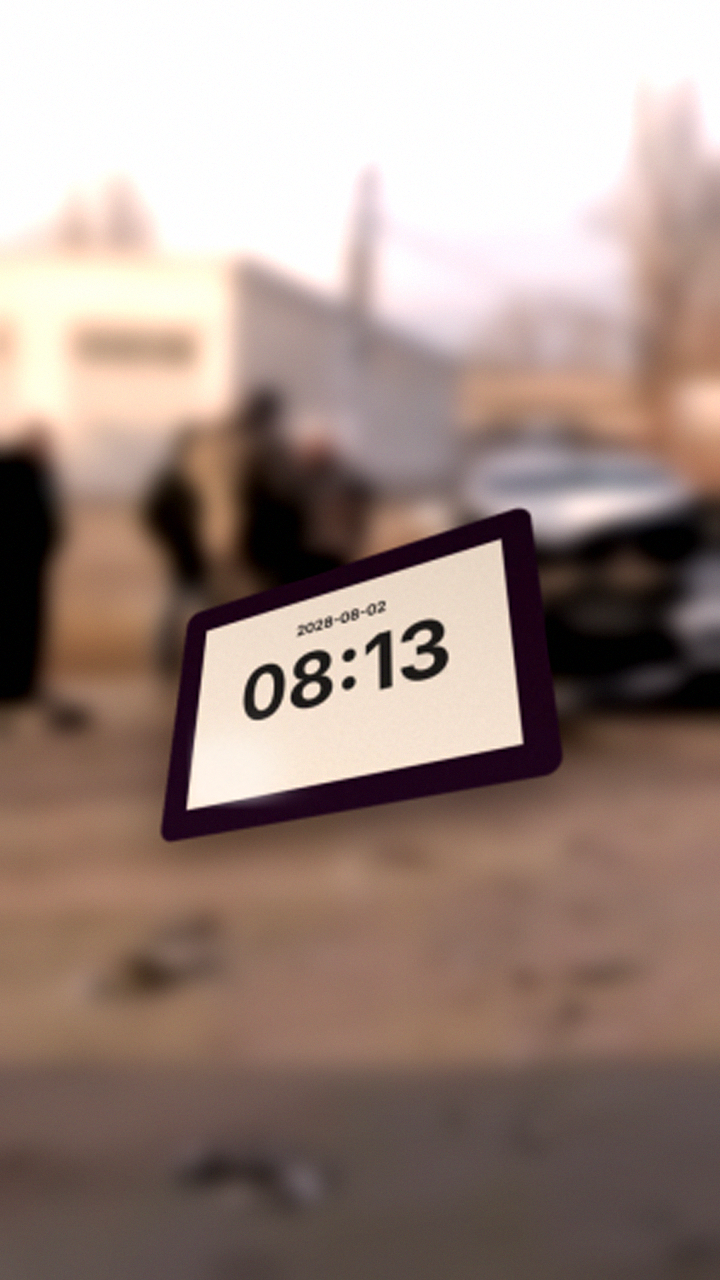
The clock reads h=8 m=13
